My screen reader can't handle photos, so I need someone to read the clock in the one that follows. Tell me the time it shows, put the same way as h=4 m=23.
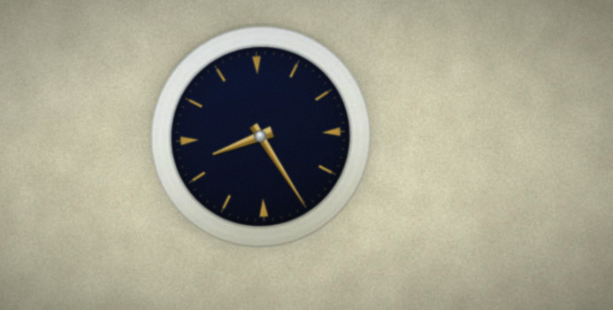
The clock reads h=8 m=25
